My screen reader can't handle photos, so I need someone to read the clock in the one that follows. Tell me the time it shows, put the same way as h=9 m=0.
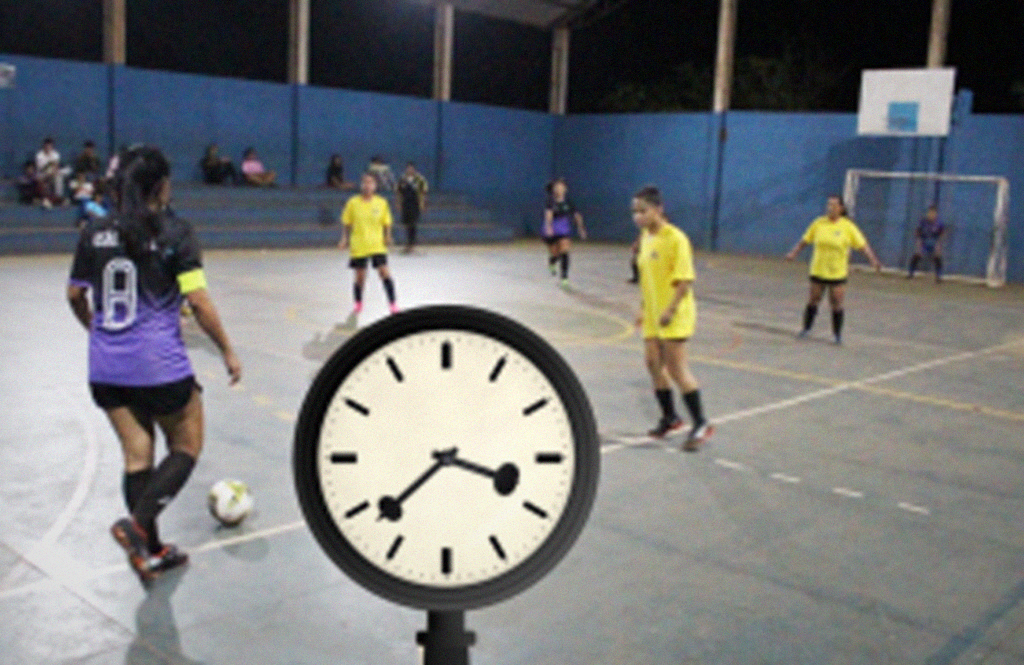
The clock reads h=3 m=38
